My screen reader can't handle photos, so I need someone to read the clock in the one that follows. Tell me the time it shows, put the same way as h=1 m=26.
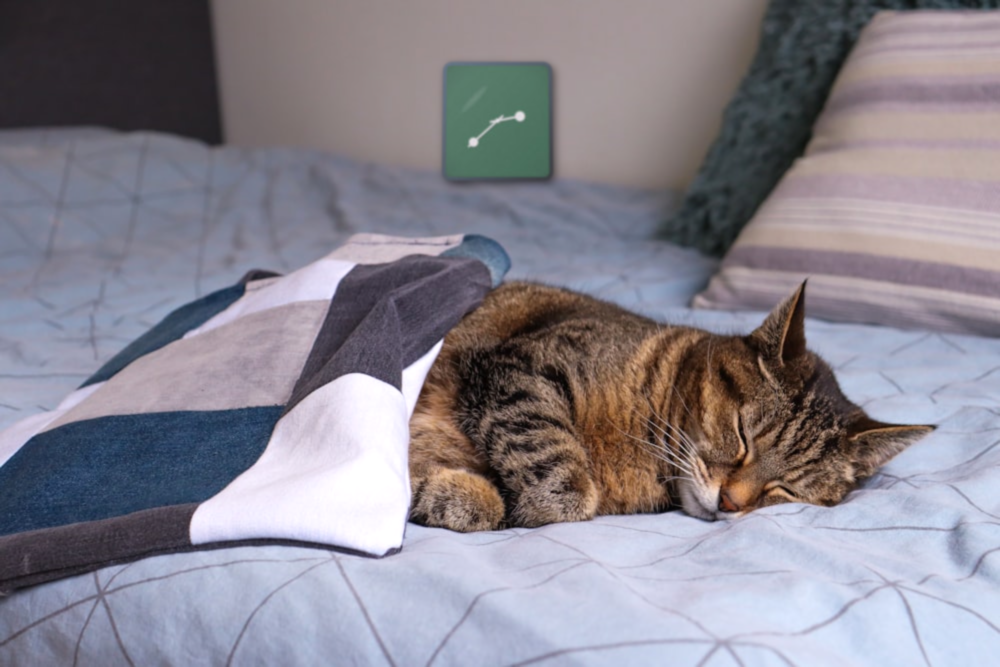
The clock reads h=2 m=38
